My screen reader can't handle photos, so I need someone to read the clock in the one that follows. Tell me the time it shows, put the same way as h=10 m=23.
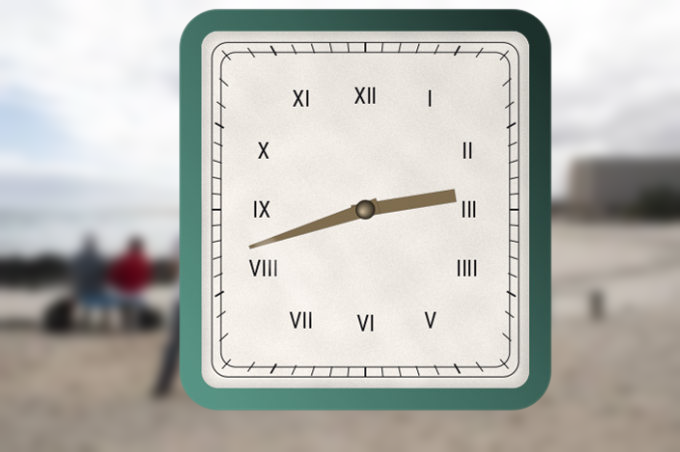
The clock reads h=2 m=42
